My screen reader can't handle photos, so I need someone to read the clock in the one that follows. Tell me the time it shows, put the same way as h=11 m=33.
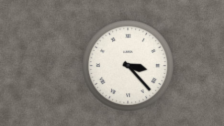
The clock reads h=3 m=23
